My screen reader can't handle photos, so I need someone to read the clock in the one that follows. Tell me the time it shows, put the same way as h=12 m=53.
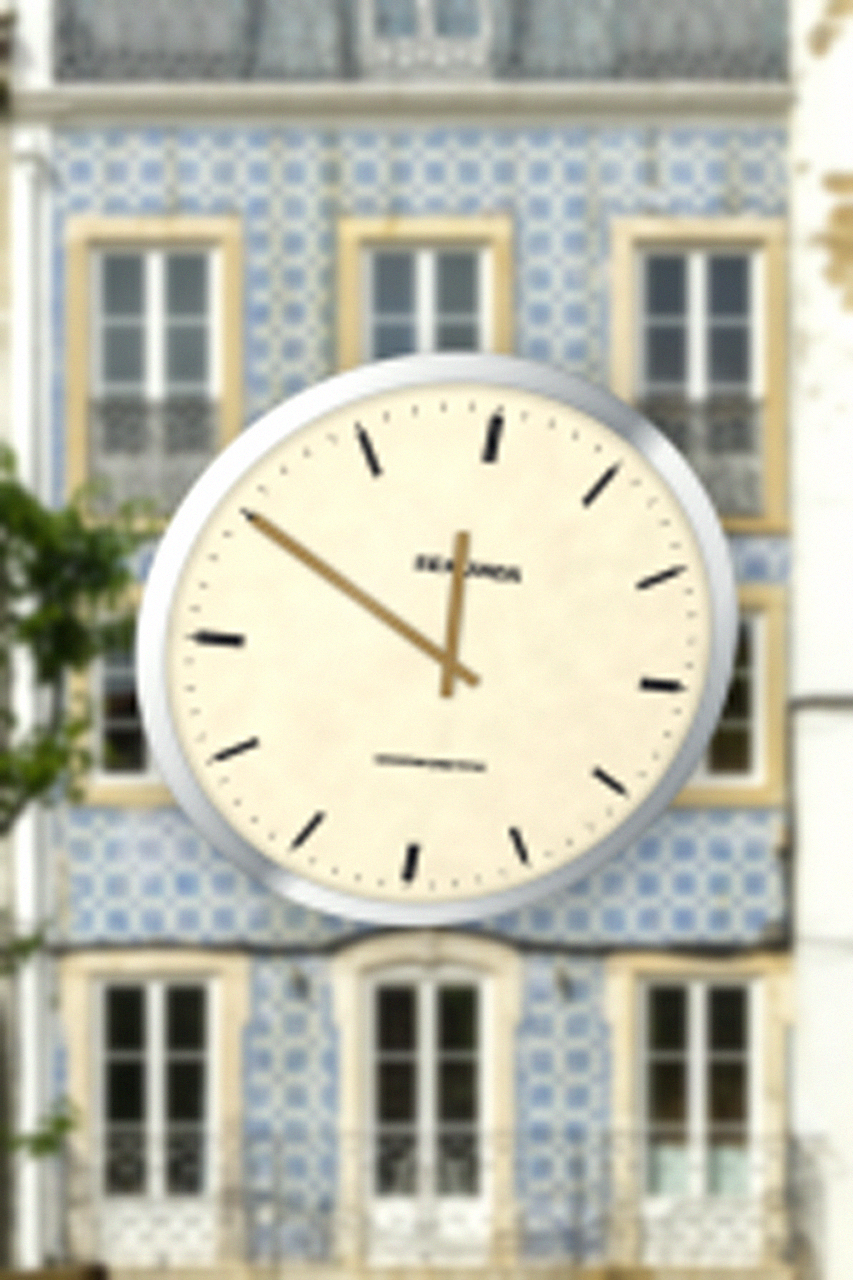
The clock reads h=11 m=50
